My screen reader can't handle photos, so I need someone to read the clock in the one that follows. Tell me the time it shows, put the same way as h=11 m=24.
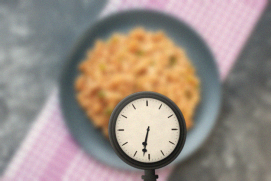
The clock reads h=6 m=32
